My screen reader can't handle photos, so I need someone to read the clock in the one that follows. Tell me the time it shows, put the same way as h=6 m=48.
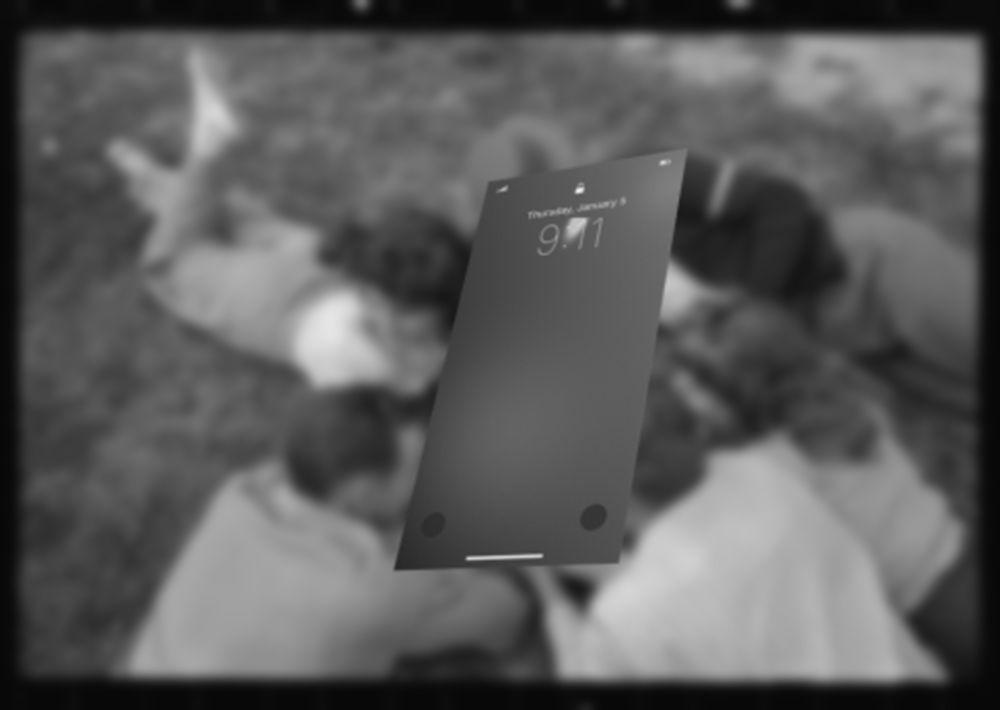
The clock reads h=9 m=11
